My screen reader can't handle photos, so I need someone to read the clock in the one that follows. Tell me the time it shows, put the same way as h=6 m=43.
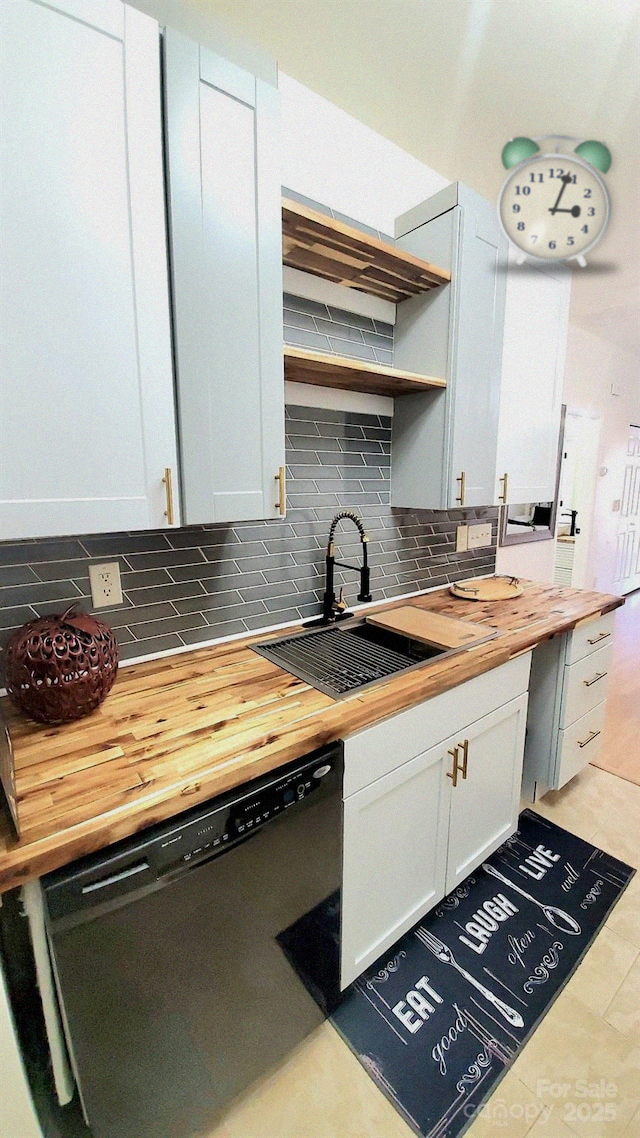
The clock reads h=3 m=3
